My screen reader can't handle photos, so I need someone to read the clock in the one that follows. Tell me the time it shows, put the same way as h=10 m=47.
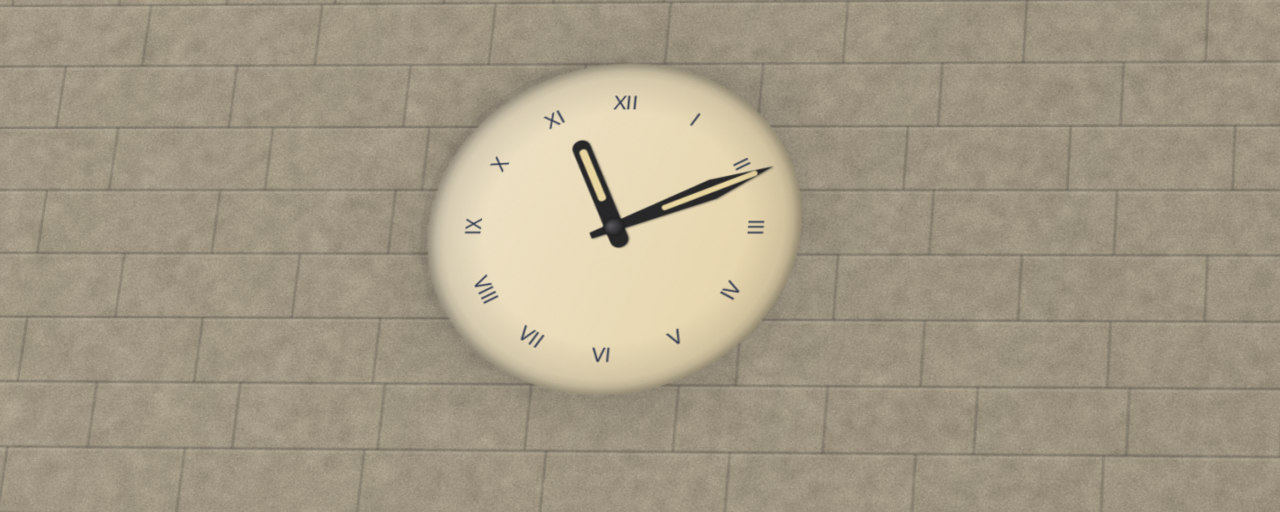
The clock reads h=11 m=11
